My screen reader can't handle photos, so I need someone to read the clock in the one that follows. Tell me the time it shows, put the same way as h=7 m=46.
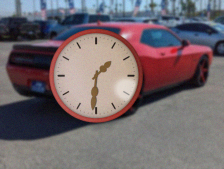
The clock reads h=1 m=31
